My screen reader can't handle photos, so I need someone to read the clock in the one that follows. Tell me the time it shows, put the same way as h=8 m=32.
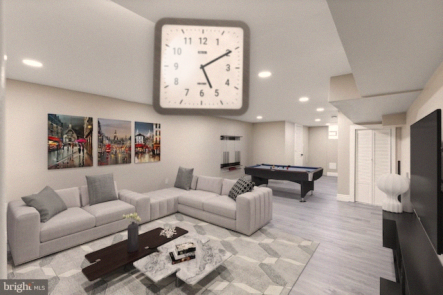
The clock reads h=5 m=10
